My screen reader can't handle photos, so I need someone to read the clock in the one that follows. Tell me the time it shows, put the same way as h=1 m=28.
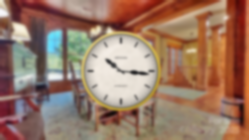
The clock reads h=10 m=16
